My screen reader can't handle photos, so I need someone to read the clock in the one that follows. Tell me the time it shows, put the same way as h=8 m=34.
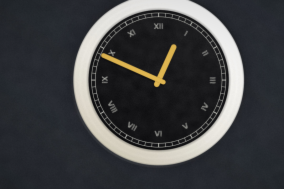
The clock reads h=12 m=49
